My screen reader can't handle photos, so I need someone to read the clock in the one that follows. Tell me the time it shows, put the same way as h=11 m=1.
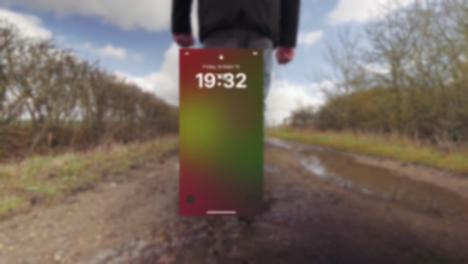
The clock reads h=19 m=32
